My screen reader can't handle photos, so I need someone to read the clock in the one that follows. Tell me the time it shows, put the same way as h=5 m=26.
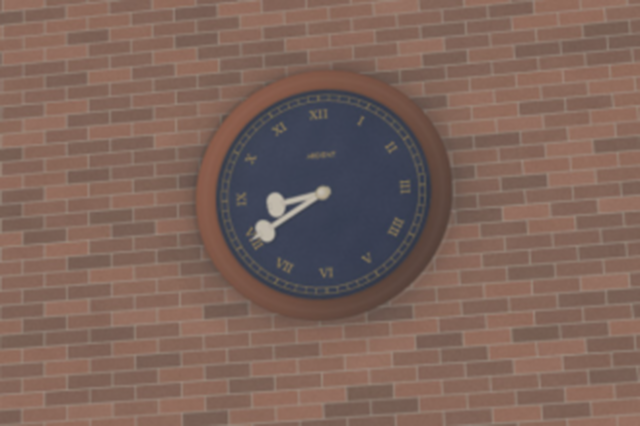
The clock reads h=8 m=40
